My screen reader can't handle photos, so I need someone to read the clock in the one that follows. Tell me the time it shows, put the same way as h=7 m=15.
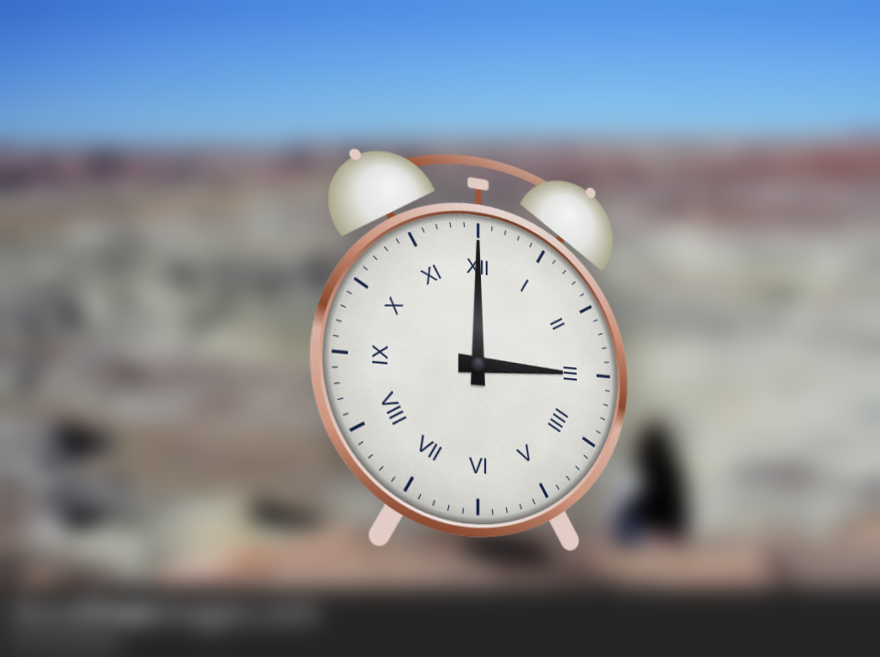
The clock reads h=3 m=0
